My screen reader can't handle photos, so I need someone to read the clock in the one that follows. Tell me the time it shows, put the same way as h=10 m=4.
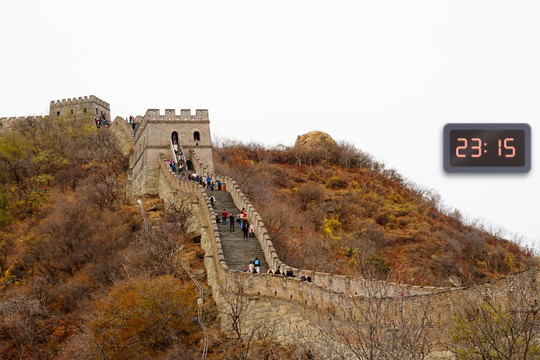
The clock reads h=23 m=15
